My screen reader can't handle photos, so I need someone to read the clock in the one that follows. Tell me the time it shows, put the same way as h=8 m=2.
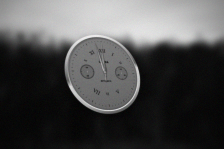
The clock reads h=11 m=58
